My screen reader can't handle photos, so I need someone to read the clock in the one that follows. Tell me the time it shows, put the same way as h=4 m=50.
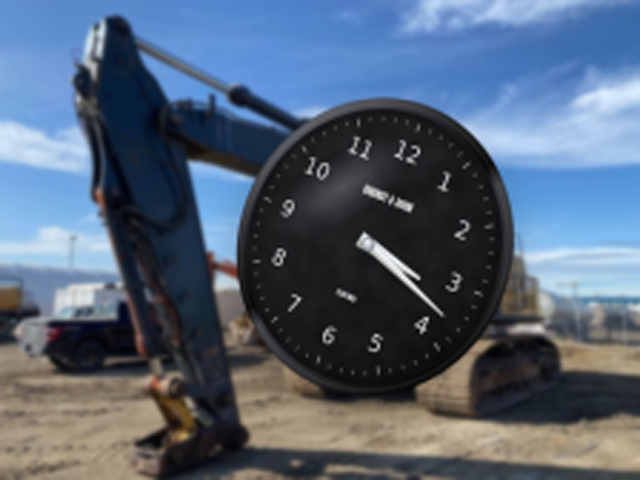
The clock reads h=3 m=18
